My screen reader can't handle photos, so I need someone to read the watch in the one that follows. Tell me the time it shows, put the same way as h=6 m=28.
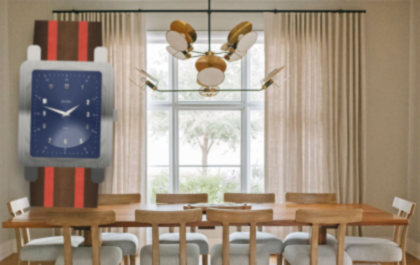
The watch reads h=1 m=48
